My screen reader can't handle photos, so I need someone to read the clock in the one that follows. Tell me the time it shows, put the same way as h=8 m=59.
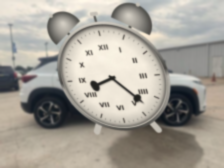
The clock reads h=8 m=23
